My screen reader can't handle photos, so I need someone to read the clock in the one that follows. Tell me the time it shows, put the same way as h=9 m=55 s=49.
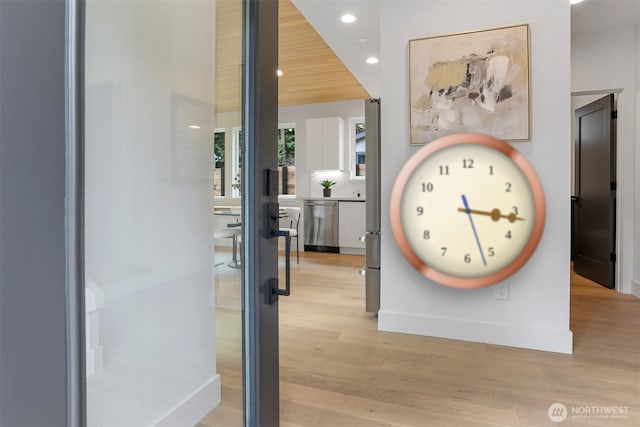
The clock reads h=3 m=16 s=27
